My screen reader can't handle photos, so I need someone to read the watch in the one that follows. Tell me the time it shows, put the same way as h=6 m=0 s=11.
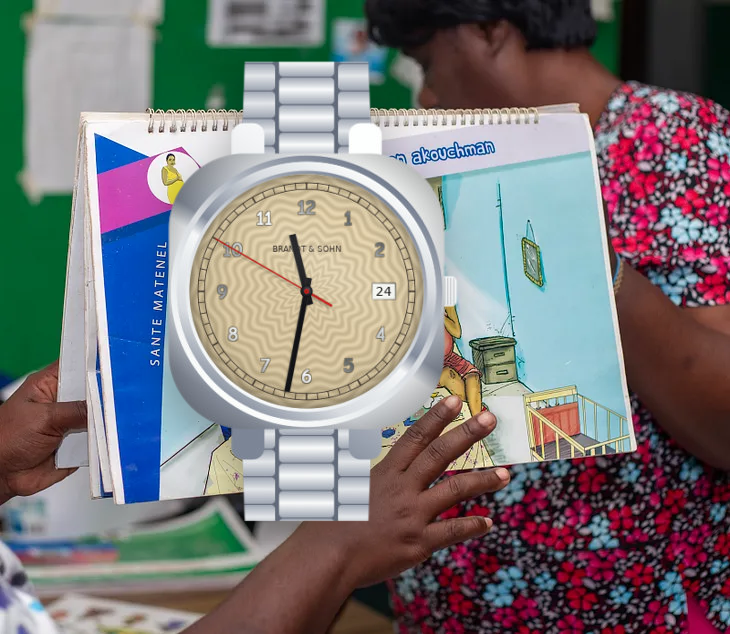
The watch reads h=11 m=31 s=50
